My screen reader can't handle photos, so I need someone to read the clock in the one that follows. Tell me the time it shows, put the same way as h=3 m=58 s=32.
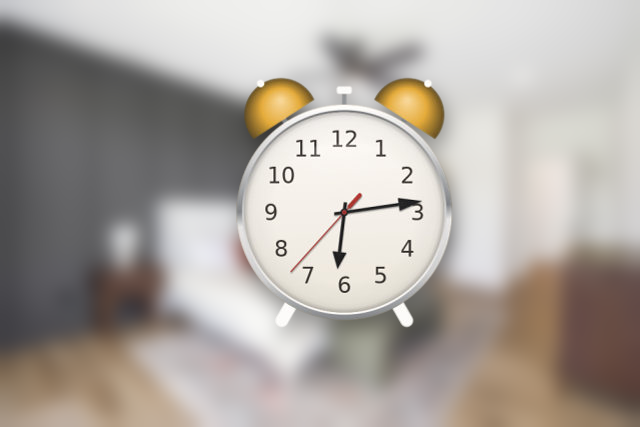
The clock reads h=6 m=13 s=37
